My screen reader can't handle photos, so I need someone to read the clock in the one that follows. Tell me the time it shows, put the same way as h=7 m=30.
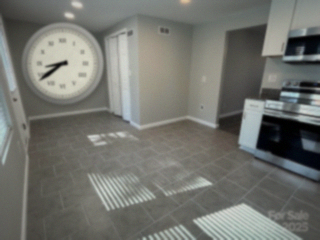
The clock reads h=8 m=39
